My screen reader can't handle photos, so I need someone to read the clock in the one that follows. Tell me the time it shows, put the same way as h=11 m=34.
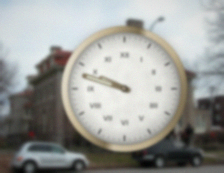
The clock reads h=9 m=48
